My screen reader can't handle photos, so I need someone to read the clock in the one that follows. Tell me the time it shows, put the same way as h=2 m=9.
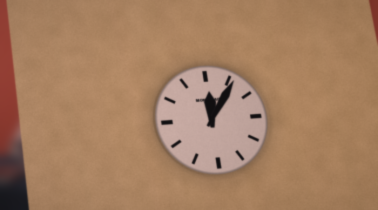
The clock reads h=12 m=6
